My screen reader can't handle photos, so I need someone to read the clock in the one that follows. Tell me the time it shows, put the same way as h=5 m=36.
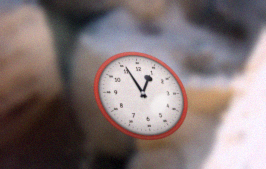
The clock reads h=12 m=56
